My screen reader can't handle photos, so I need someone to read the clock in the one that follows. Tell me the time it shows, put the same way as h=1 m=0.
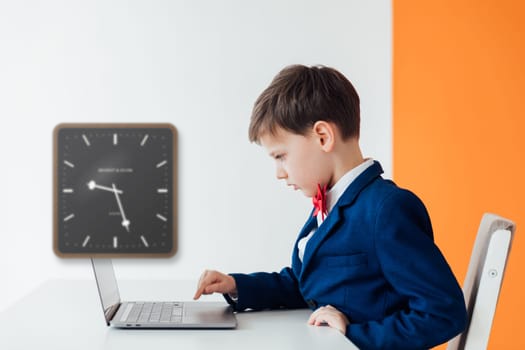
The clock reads h=9 m=27
